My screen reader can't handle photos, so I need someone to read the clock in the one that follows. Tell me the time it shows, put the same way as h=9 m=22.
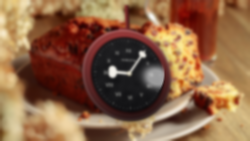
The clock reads h=9 m=6
